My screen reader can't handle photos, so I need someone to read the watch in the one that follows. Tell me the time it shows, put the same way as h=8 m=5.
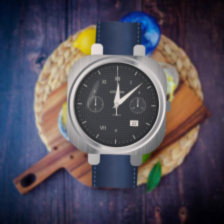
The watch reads h=12 m=8
